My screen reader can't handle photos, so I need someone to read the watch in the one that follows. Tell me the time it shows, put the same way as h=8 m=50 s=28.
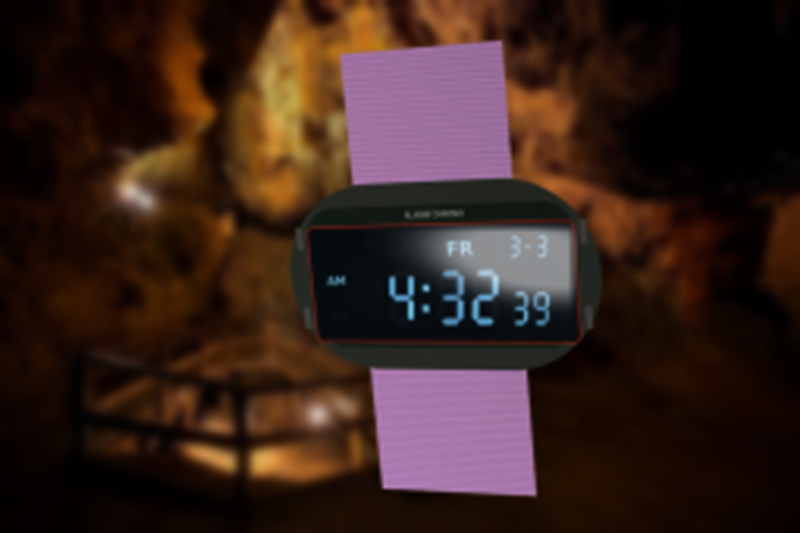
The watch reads h=4 m=32 s=39
